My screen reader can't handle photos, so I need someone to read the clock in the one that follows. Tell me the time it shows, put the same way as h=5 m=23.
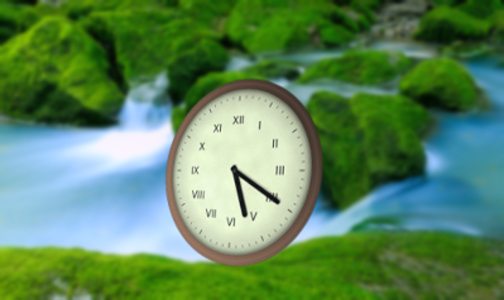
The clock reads h=5 m=20
